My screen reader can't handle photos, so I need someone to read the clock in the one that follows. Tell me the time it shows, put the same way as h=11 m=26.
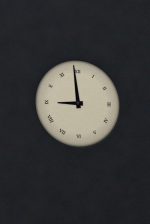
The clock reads h=8 m=59
